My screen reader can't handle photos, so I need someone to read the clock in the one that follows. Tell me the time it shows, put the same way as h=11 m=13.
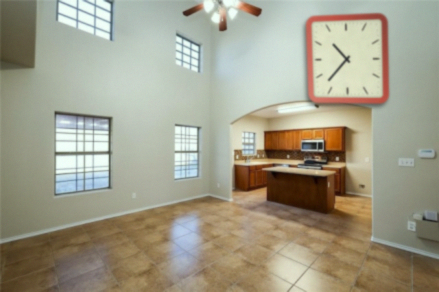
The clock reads h=10 m=37
